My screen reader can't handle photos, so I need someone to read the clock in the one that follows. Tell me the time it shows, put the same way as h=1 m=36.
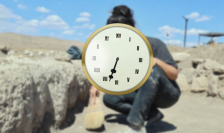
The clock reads h=6 m=33
